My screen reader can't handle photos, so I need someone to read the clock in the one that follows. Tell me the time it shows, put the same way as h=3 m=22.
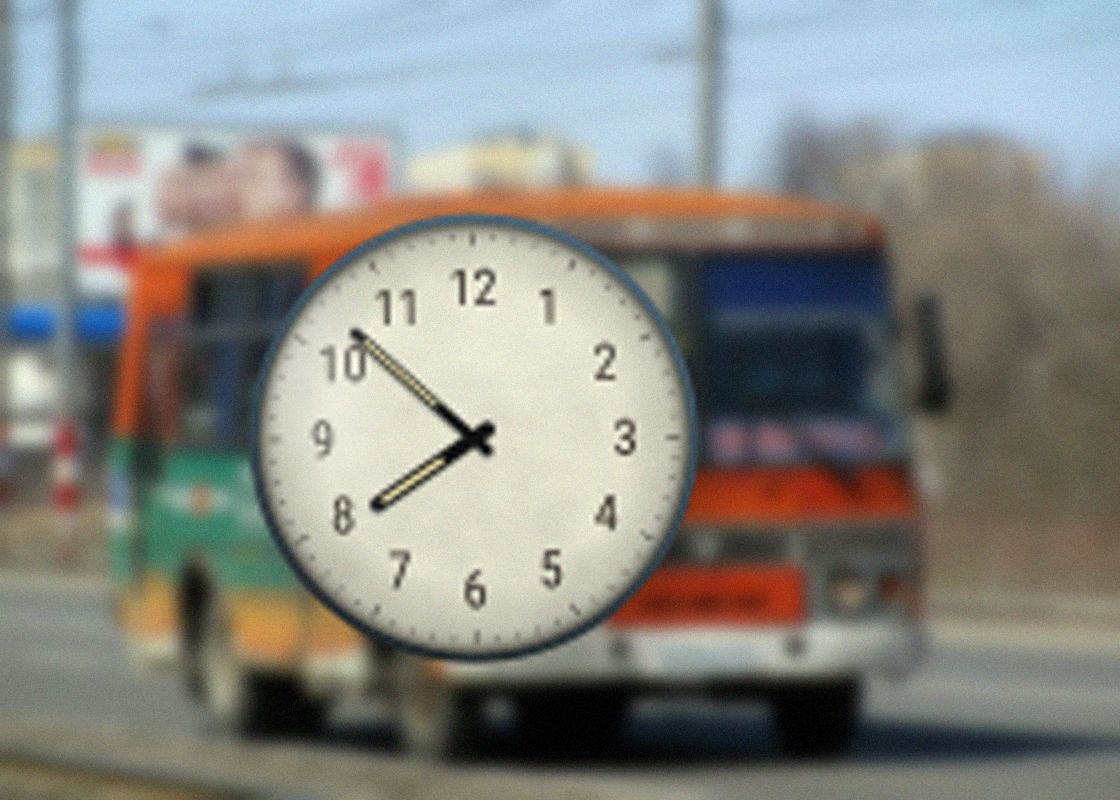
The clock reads h=7 m=52
